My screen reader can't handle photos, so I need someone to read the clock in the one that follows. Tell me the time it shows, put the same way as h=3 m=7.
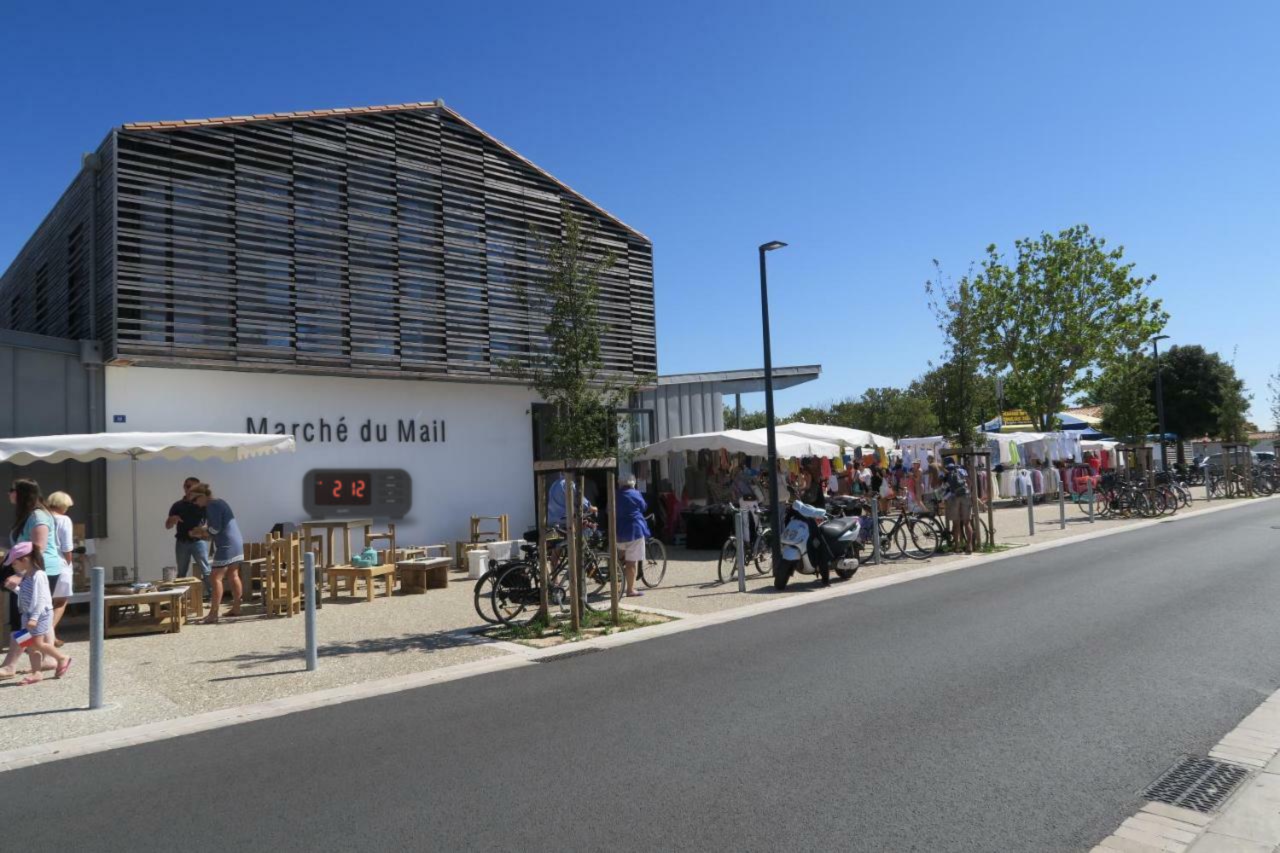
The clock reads h=2 m=12
